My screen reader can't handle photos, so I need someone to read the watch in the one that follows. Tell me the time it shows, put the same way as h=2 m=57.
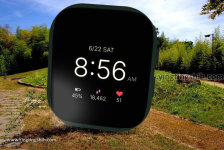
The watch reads h=8 m=56
